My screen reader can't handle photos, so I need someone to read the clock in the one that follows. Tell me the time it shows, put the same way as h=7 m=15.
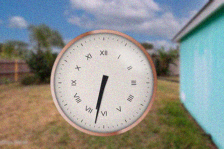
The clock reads h=6 m=32
